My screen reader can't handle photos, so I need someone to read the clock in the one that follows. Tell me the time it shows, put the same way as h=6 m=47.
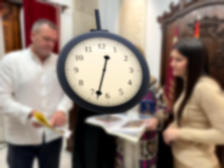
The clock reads h=12 m=33
